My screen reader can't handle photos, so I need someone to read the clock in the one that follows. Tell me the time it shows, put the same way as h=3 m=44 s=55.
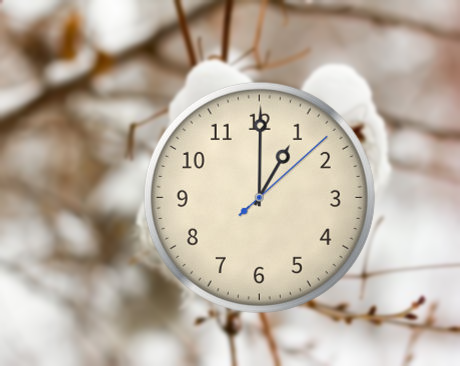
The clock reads h=1 m=0 s=8
